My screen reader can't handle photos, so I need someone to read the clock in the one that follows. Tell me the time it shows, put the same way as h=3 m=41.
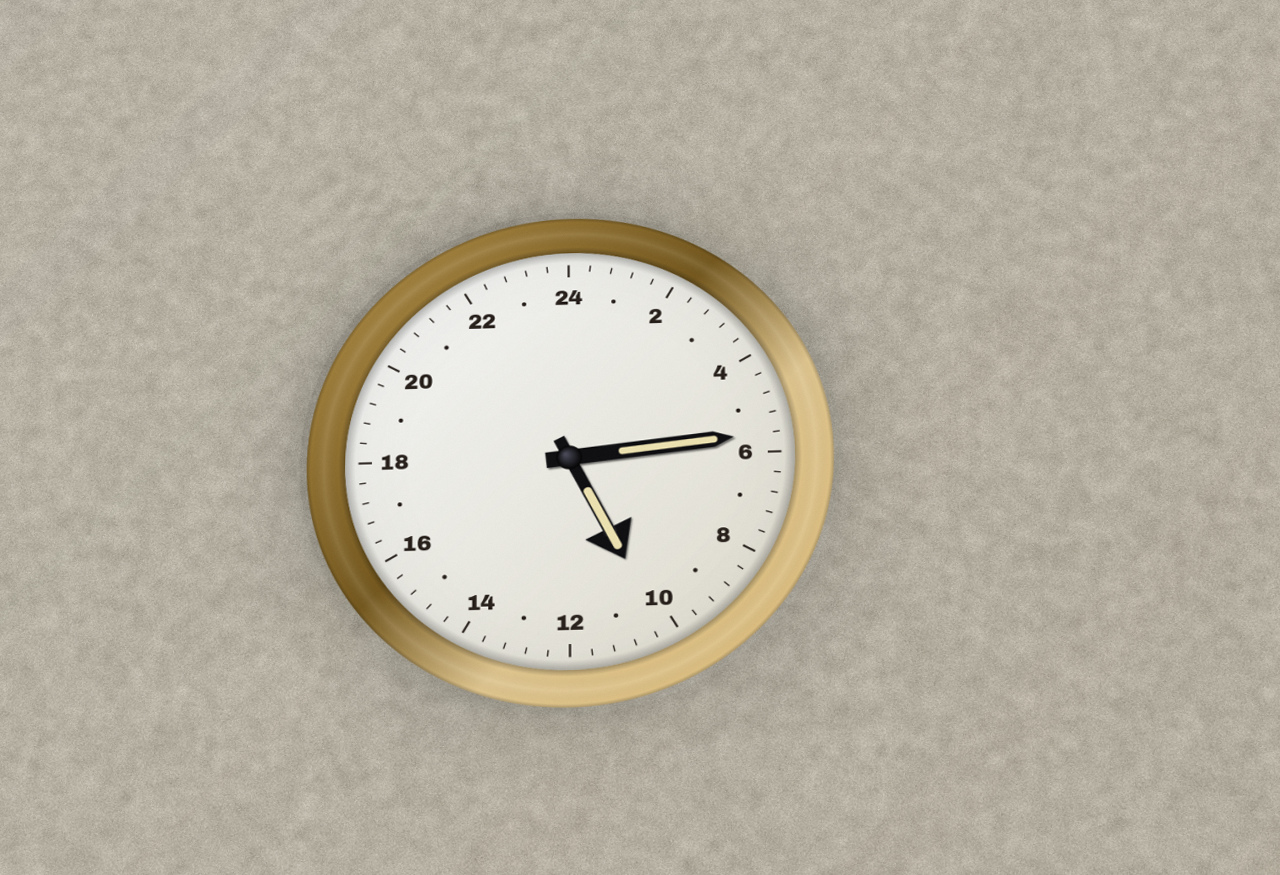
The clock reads h=10 m=14
